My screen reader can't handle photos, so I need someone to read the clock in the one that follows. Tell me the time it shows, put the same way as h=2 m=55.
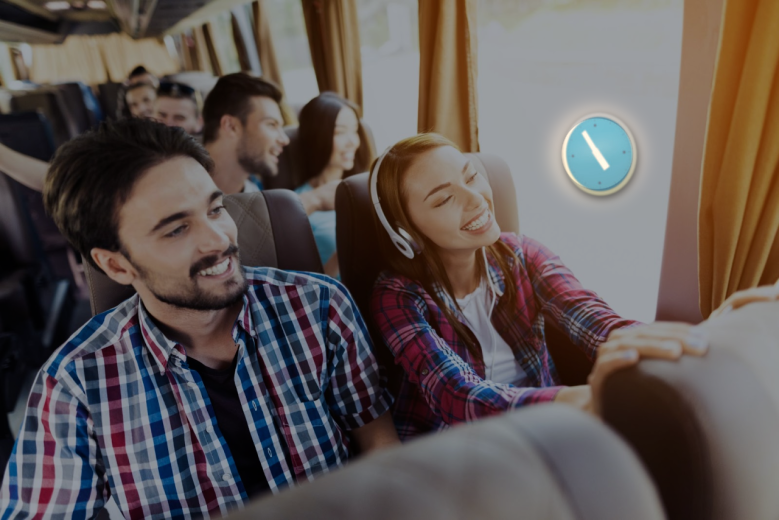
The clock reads h=4 m=55
